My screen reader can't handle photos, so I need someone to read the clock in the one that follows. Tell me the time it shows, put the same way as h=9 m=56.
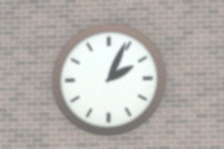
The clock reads h=2 m=4
